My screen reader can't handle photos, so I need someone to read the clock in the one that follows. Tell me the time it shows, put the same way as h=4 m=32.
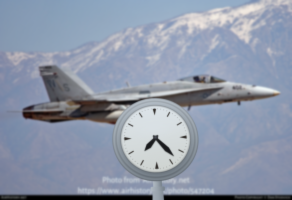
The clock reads h=7 m=23
